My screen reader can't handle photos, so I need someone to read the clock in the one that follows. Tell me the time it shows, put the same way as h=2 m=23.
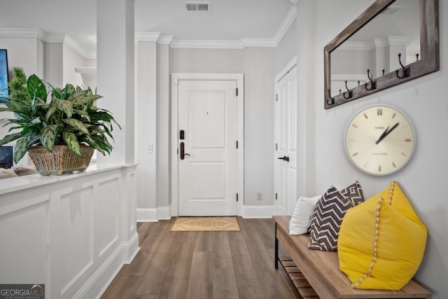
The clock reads h=1 m=8
